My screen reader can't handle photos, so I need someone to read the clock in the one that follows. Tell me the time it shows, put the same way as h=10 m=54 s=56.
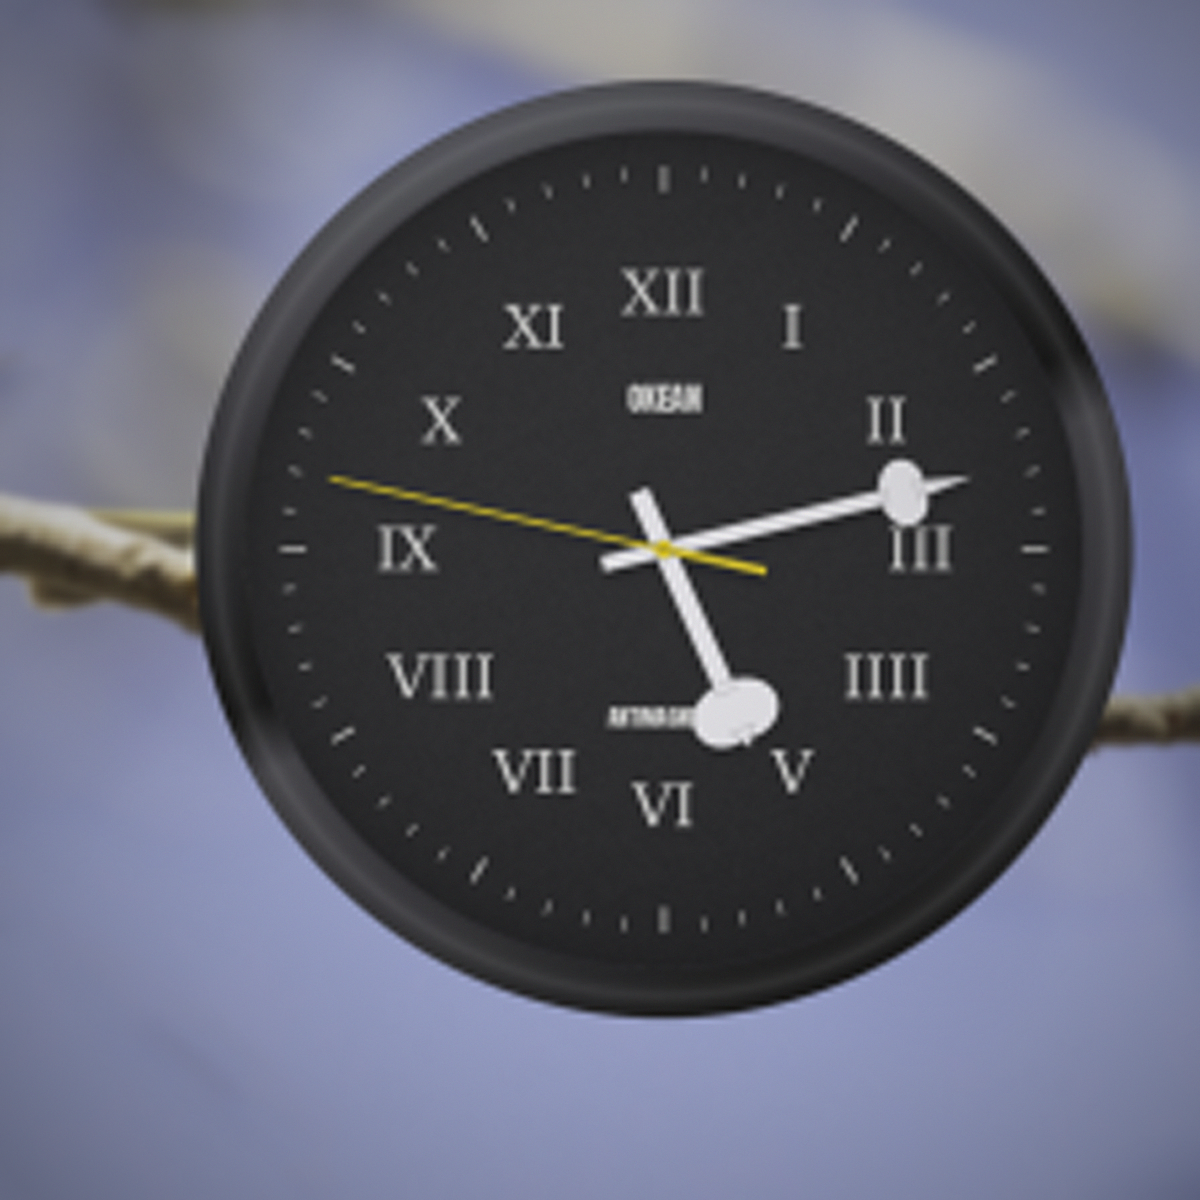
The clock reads h=5 m=12 s=47
